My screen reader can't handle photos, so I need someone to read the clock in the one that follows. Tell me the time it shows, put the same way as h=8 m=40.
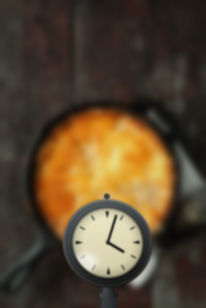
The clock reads h=4 m=3
